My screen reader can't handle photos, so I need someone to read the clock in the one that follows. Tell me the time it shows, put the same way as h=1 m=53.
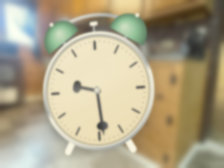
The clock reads h=9 m=29
